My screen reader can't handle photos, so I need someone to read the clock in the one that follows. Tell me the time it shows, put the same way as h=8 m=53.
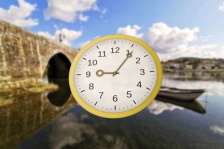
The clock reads h=9 m=6
